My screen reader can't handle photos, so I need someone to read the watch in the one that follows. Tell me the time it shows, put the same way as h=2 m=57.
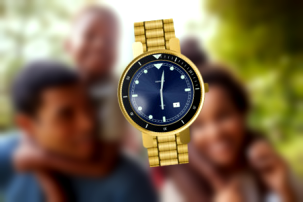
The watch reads h=6 m=2
